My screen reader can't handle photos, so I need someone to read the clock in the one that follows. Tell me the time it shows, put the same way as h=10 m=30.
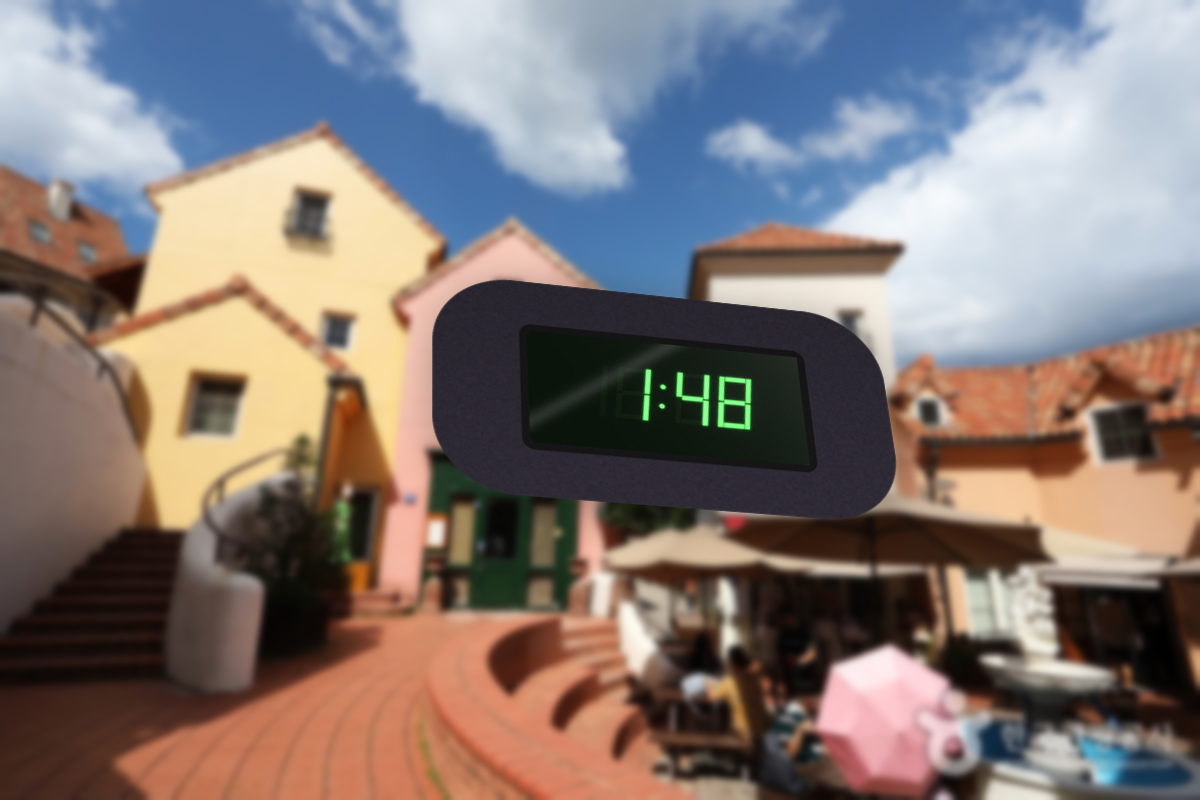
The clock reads h=1 m=48
